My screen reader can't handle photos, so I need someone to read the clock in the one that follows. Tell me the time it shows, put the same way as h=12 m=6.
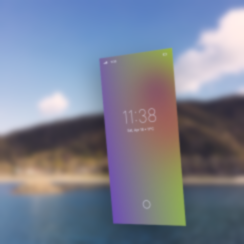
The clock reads h=11 m=38
